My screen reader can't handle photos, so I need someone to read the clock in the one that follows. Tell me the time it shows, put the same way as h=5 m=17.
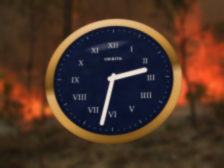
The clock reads h=2 m=32
